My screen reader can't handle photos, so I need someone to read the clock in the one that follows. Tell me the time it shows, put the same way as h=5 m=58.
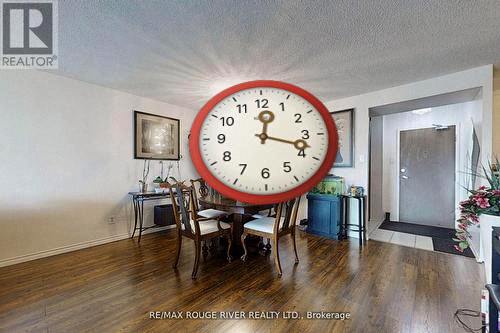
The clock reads h=12 m=18
